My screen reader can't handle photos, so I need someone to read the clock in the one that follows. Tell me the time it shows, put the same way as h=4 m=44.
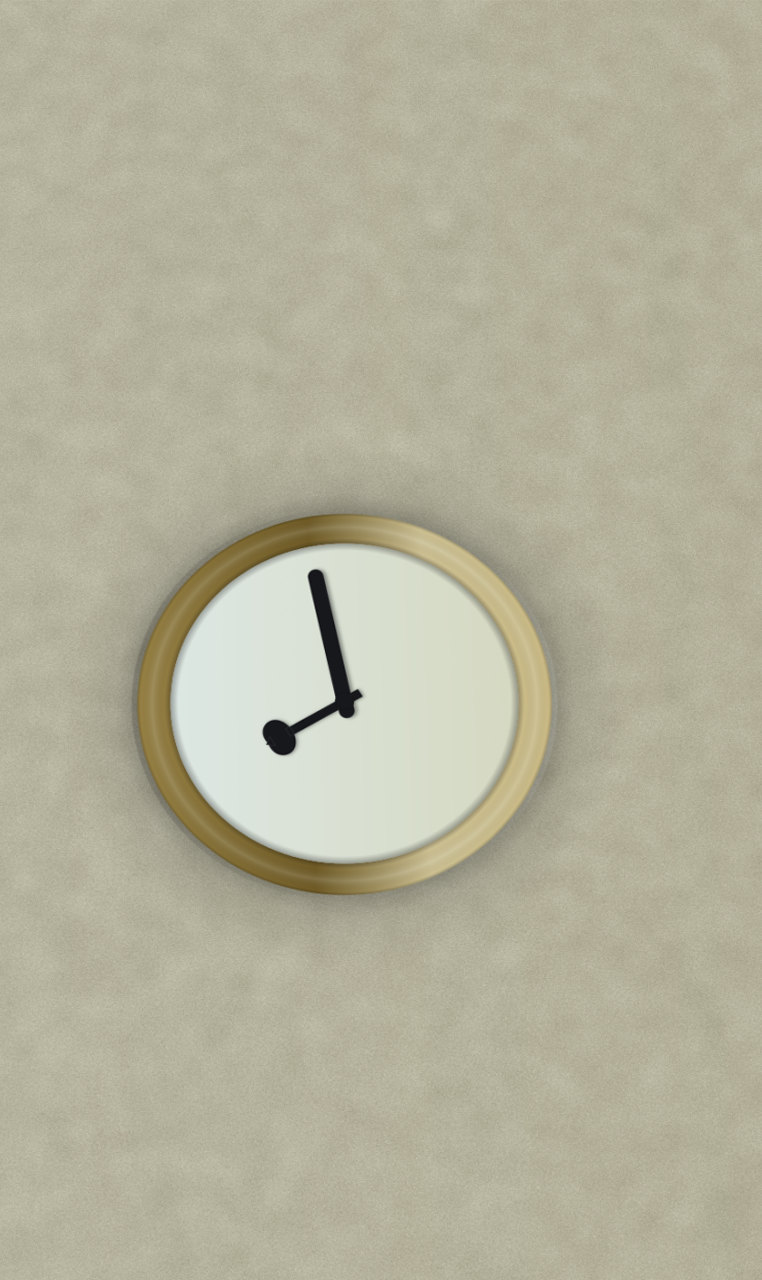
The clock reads h=7 m=58
